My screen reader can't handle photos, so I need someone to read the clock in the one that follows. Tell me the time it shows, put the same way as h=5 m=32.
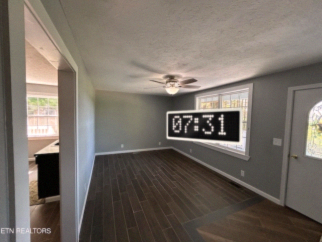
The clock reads h=7 m=31
